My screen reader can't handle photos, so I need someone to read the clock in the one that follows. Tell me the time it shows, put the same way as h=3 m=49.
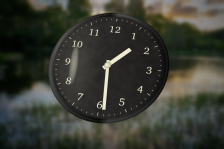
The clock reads h=1 m=29
